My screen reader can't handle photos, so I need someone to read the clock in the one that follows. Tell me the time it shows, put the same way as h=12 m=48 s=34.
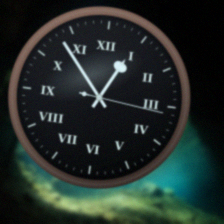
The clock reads h=12 m=53 s=16
